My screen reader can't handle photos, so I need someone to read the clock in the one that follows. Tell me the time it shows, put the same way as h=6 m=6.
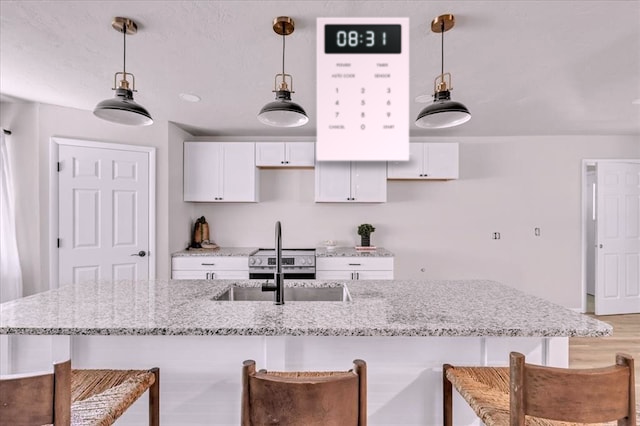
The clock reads h=8 m=31
